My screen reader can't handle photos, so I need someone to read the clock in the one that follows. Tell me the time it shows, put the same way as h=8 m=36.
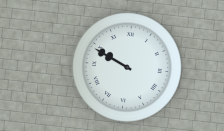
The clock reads h=9 m=49
